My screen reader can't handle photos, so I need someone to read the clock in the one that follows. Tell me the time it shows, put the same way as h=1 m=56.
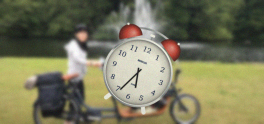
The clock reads h=5 m=34
